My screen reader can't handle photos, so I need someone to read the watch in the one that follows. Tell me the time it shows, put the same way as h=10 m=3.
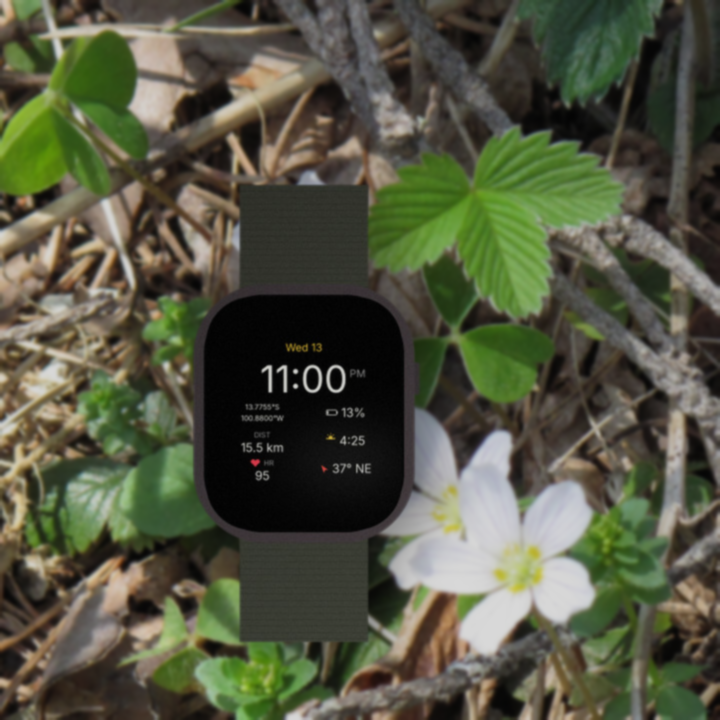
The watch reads h=11 m=0
